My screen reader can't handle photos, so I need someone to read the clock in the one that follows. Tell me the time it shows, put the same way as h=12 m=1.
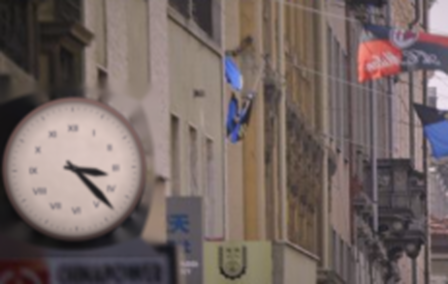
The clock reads h=3 m=23
